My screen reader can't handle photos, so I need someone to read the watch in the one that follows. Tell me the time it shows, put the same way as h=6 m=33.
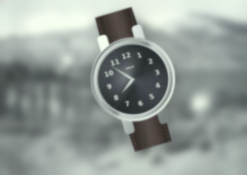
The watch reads h=7 m=53
